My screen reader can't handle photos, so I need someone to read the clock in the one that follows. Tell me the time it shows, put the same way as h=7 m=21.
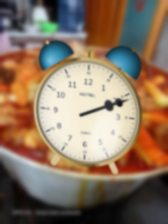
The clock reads h=2 m=11
